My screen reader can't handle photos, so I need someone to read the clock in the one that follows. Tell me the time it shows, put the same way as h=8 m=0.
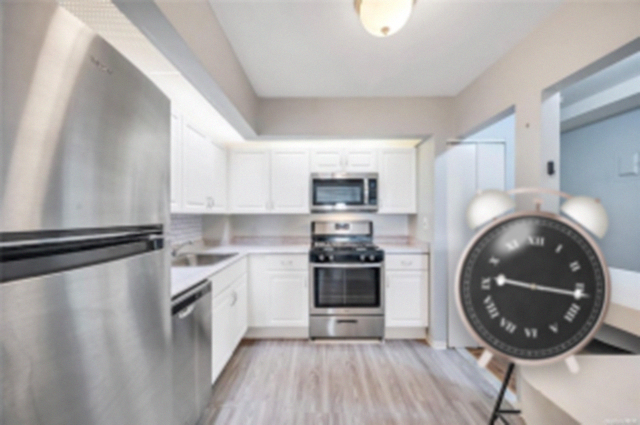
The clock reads h=9 m=16
